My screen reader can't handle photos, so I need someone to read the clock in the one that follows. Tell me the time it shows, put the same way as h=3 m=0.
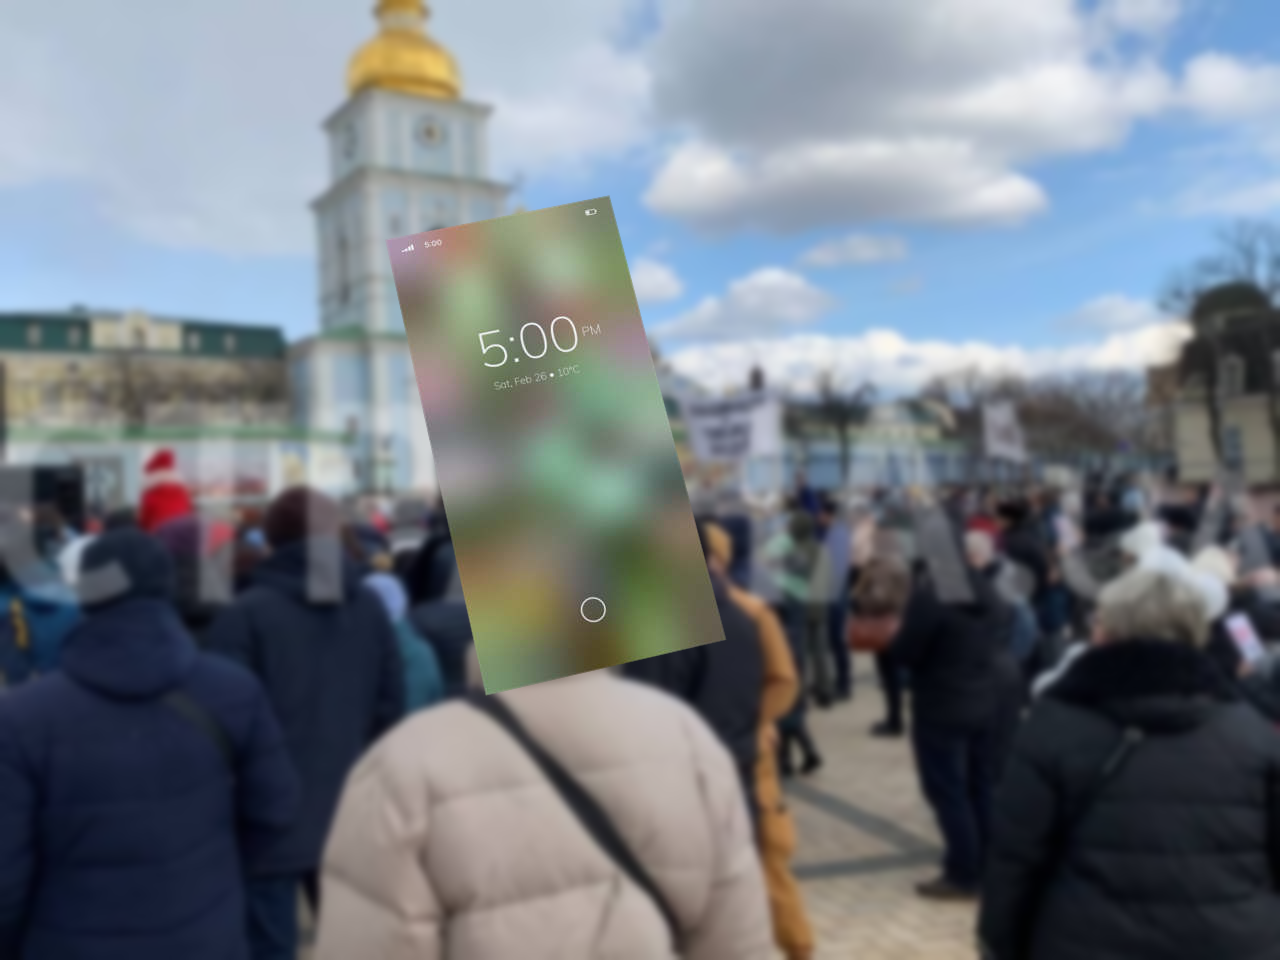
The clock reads h=5 m=0
